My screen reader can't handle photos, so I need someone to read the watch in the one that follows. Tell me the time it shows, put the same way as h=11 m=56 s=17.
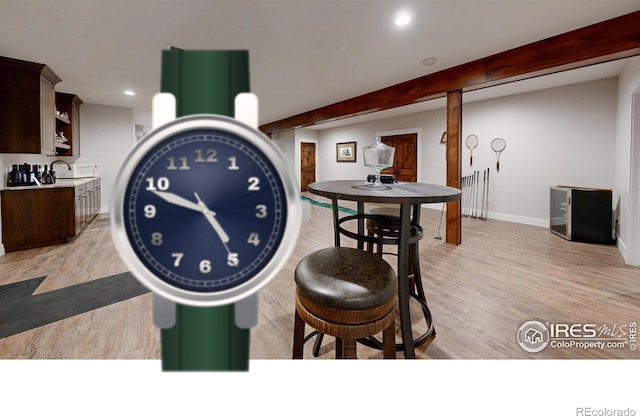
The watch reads h=4 m=48 s=25
